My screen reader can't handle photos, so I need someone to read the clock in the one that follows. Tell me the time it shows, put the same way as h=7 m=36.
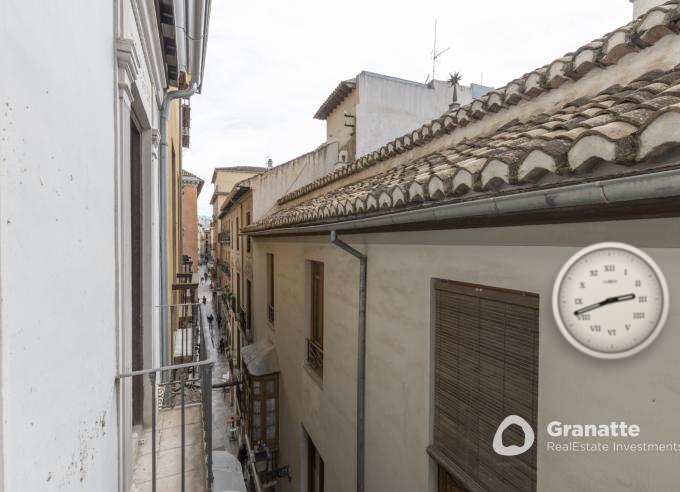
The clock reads h=2 m=42
